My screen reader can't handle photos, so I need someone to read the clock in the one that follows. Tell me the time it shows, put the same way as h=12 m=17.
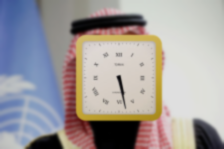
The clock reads h=5 m=28
